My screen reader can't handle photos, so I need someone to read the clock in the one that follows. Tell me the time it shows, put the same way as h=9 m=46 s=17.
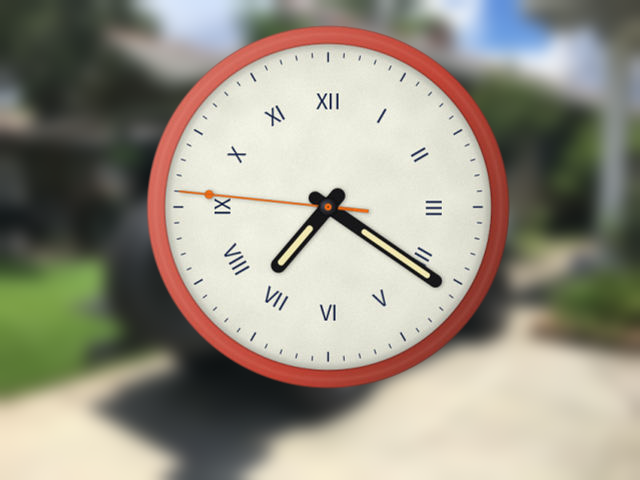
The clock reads h=7 m=20 s=46
